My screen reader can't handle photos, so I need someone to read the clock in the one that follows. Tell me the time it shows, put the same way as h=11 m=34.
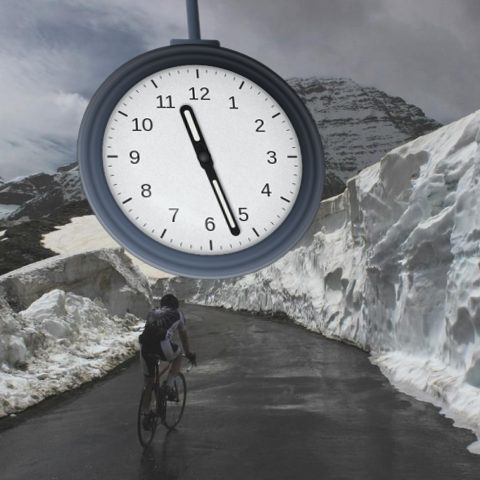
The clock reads h=11 m=27
